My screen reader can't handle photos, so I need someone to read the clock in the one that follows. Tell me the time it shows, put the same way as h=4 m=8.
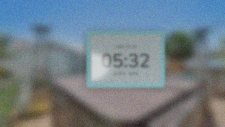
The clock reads h=5 m=32
